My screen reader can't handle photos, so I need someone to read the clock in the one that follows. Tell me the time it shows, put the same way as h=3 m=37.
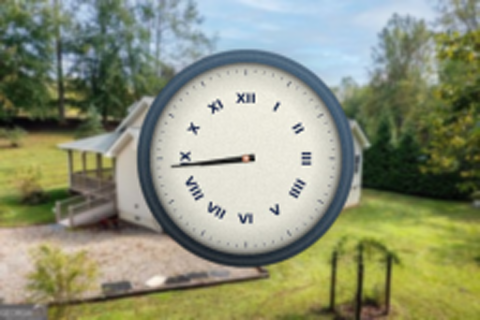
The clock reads h=8 m=44
